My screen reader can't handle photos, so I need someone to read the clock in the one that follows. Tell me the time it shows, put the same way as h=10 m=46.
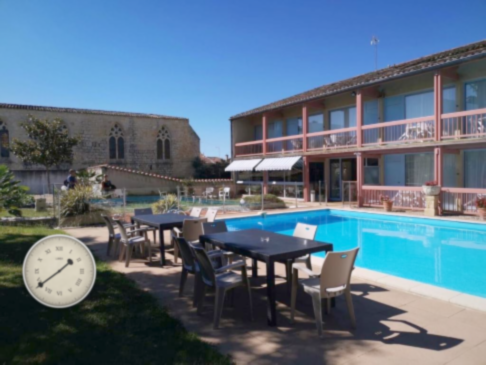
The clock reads h=1 m=39
